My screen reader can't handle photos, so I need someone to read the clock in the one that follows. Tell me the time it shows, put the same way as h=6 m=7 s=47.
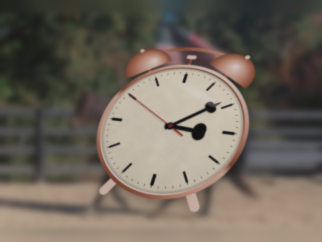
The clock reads h=3 m=8 s=50
